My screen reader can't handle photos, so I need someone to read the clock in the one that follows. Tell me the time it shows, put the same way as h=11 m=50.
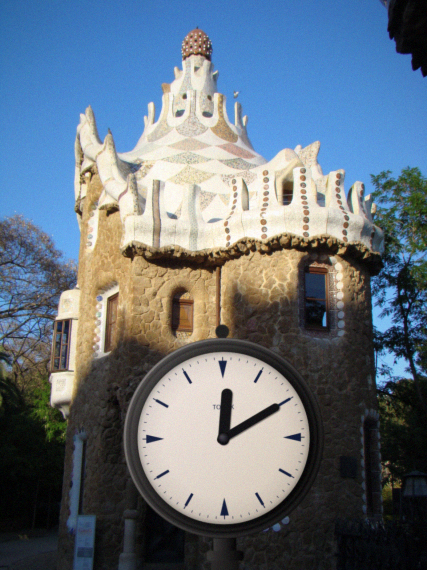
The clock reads h=12 m=10
